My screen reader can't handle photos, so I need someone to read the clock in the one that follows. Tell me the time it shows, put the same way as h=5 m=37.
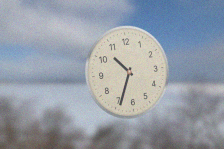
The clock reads h=10 m=34
